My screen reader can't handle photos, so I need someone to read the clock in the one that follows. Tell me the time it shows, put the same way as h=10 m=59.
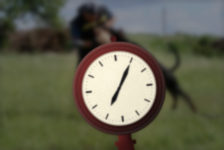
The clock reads h=7 m=5
